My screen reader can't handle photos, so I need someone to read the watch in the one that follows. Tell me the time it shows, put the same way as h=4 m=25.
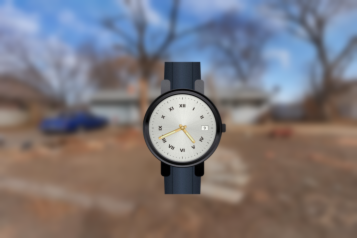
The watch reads h=4 m=41
